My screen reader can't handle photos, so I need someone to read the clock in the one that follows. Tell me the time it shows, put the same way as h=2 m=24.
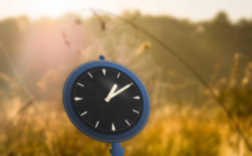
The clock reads h=1 m=10
